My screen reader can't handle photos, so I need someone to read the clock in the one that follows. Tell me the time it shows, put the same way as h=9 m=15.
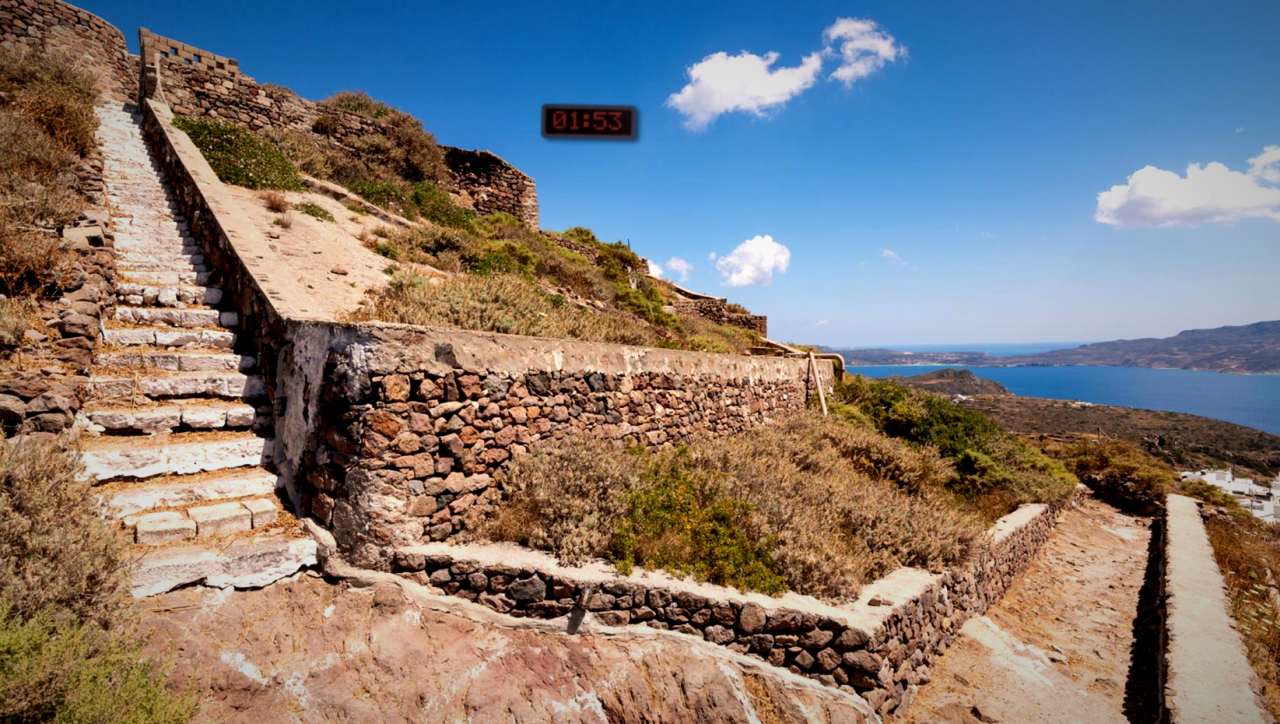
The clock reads h=1 m=53
